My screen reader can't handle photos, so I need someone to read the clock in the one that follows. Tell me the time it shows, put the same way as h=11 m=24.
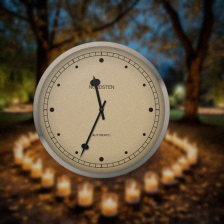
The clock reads h=11 m=34
